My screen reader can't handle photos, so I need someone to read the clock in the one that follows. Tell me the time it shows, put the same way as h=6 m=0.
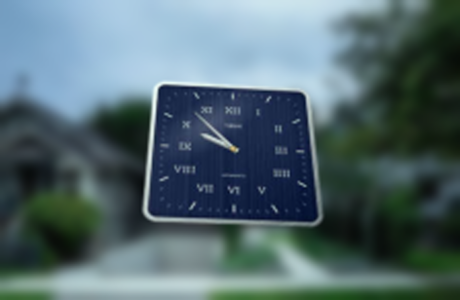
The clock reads h=9 m=53
